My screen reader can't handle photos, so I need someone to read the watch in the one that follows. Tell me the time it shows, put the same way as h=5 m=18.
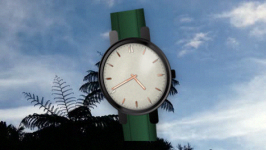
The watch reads h=4 m=41
